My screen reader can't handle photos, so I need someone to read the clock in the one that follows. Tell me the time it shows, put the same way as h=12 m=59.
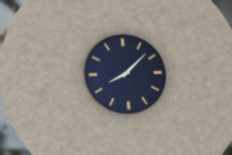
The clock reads h=8 m=8
